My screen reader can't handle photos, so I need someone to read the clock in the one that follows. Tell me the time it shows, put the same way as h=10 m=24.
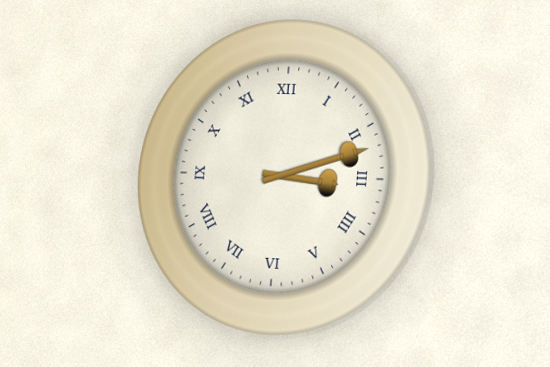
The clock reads h=3 m=12
